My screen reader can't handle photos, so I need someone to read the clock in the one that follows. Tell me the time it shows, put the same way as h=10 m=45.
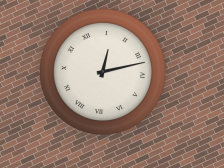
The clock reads h=1 m=17
